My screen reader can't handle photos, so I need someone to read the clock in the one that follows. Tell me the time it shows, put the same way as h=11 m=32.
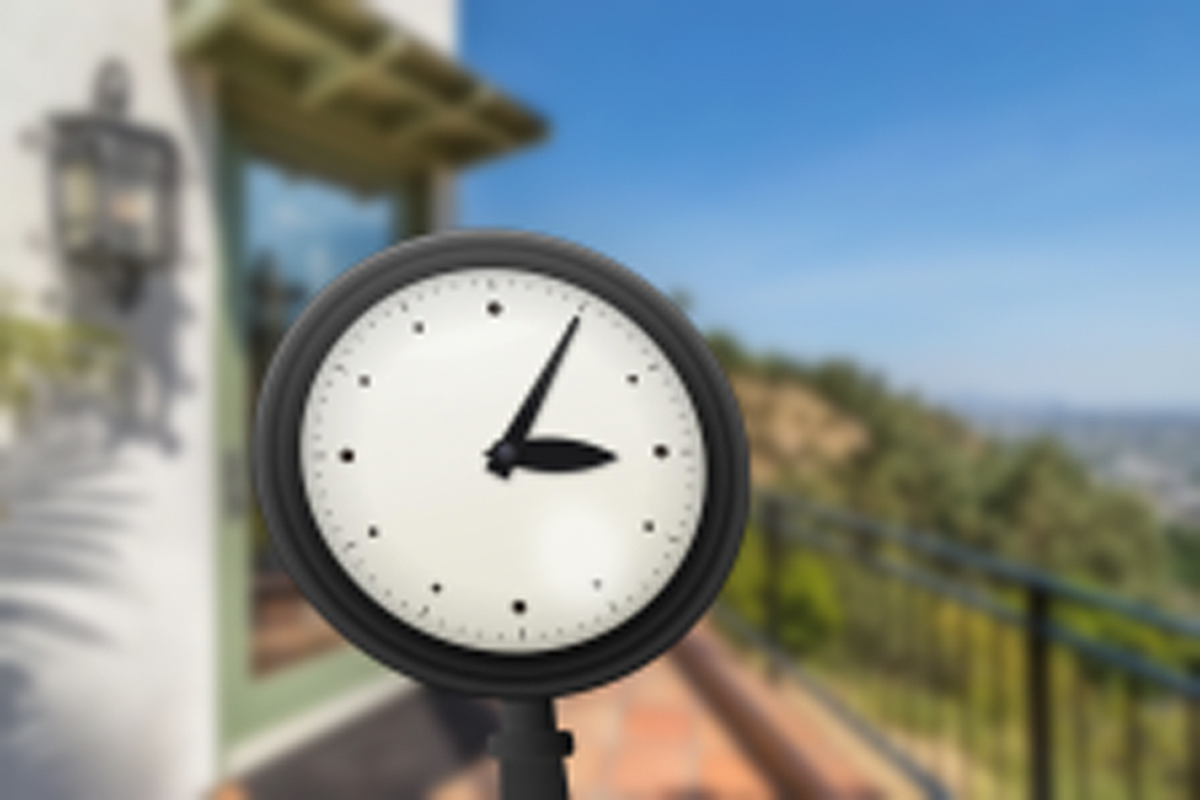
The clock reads h=3 m=5
